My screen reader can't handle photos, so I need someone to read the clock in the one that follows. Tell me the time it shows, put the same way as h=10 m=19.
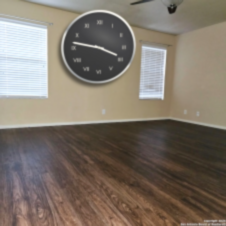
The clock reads h=3 m=47
